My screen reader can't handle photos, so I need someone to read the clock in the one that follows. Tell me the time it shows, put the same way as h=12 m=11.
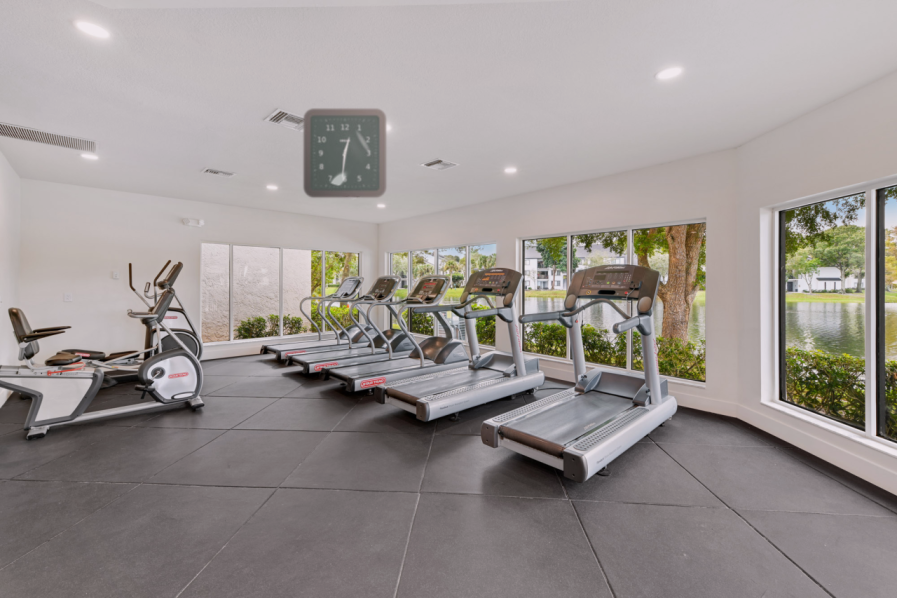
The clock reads h=12 m=31
